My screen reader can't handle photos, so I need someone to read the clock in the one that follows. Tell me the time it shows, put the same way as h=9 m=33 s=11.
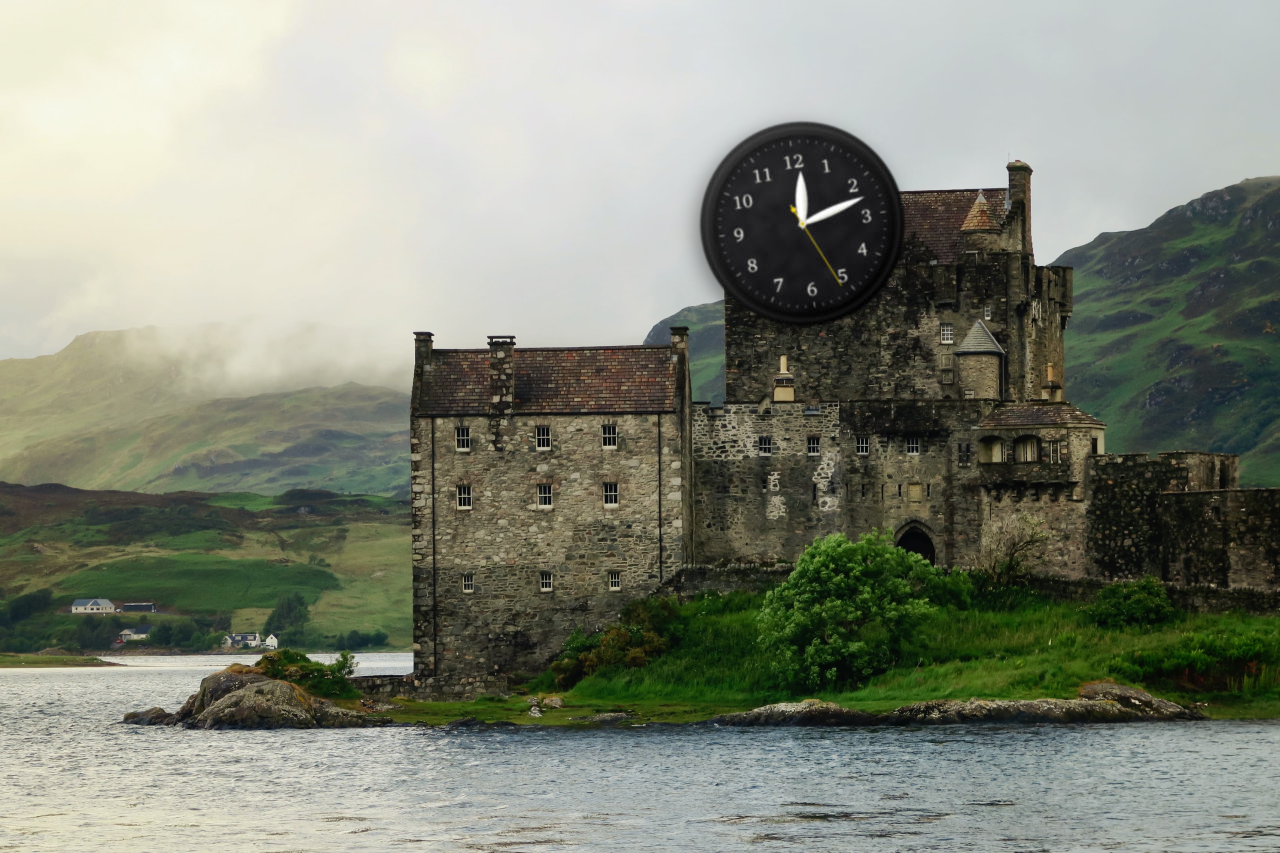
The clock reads h=12 m=12 s=26
